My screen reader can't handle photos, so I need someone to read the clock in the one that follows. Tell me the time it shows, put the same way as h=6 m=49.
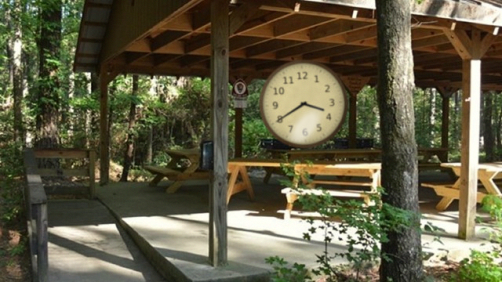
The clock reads h=3 m=40
